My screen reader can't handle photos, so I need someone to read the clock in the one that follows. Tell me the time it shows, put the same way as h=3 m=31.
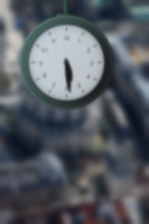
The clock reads h=5 m=29
